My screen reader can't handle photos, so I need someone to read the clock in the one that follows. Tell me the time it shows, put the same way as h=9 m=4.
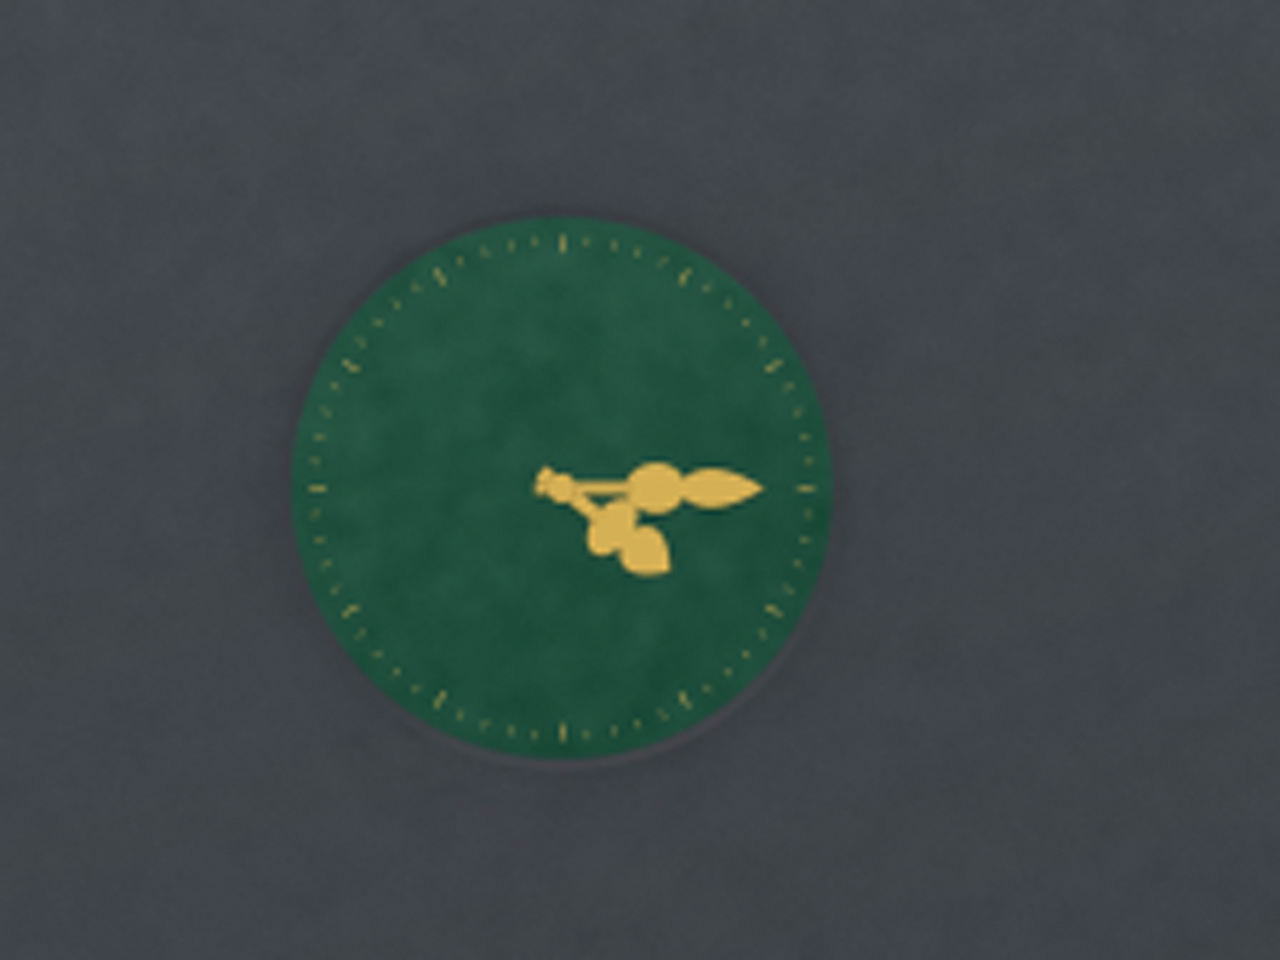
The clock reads h=4 m=15
